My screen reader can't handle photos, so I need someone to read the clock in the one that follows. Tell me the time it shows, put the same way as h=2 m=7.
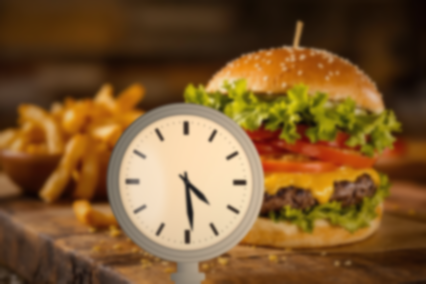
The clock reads h=4 m=29
